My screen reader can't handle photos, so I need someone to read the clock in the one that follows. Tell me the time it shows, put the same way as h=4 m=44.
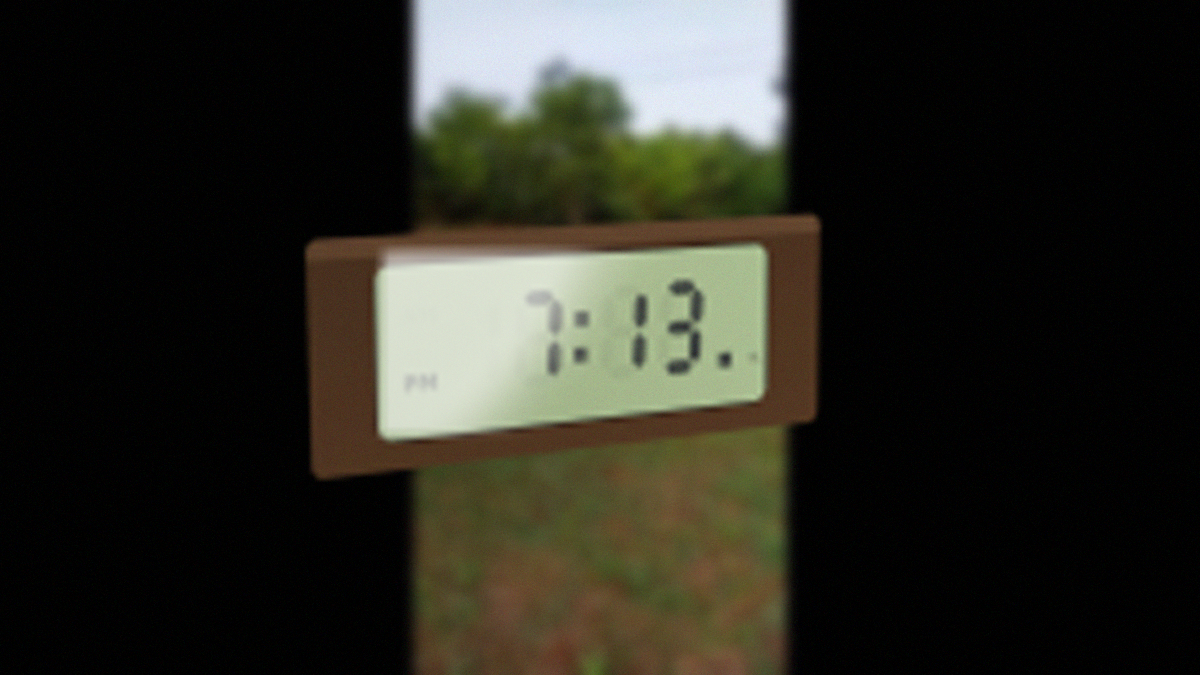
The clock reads h=7 m=13
